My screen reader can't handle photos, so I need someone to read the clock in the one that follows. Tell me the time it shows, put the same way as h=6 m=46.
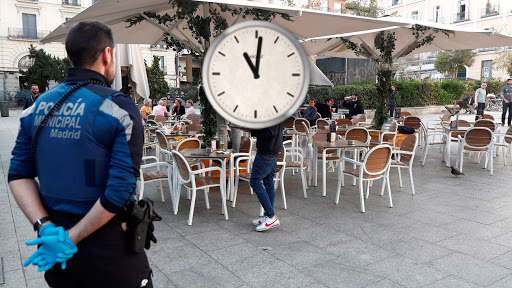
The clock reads h=11 m=1
